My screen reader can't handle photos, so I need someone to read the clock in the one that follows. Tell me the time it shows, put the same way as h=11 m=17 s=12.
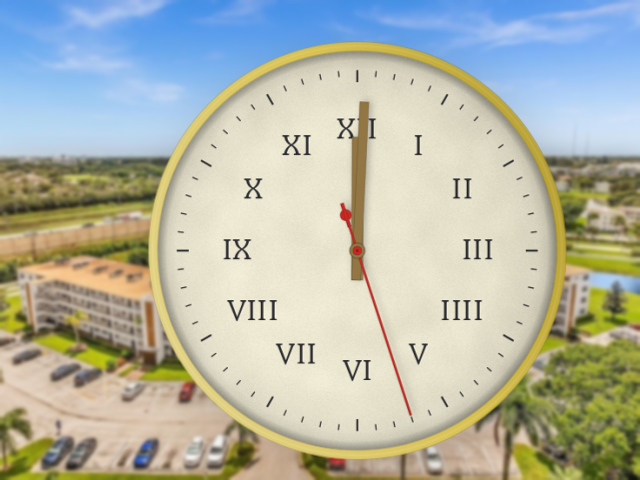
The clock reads h=12 m=0 s=27
